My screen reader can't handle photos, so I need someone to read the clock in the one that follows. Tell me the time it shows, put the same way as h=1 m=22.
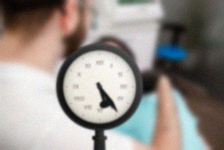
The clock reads h=5 m=24
